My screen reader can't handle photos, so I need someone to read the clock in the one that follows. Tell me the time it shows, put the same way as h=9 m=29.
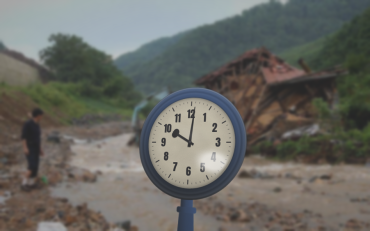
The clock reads h=10 m=1
